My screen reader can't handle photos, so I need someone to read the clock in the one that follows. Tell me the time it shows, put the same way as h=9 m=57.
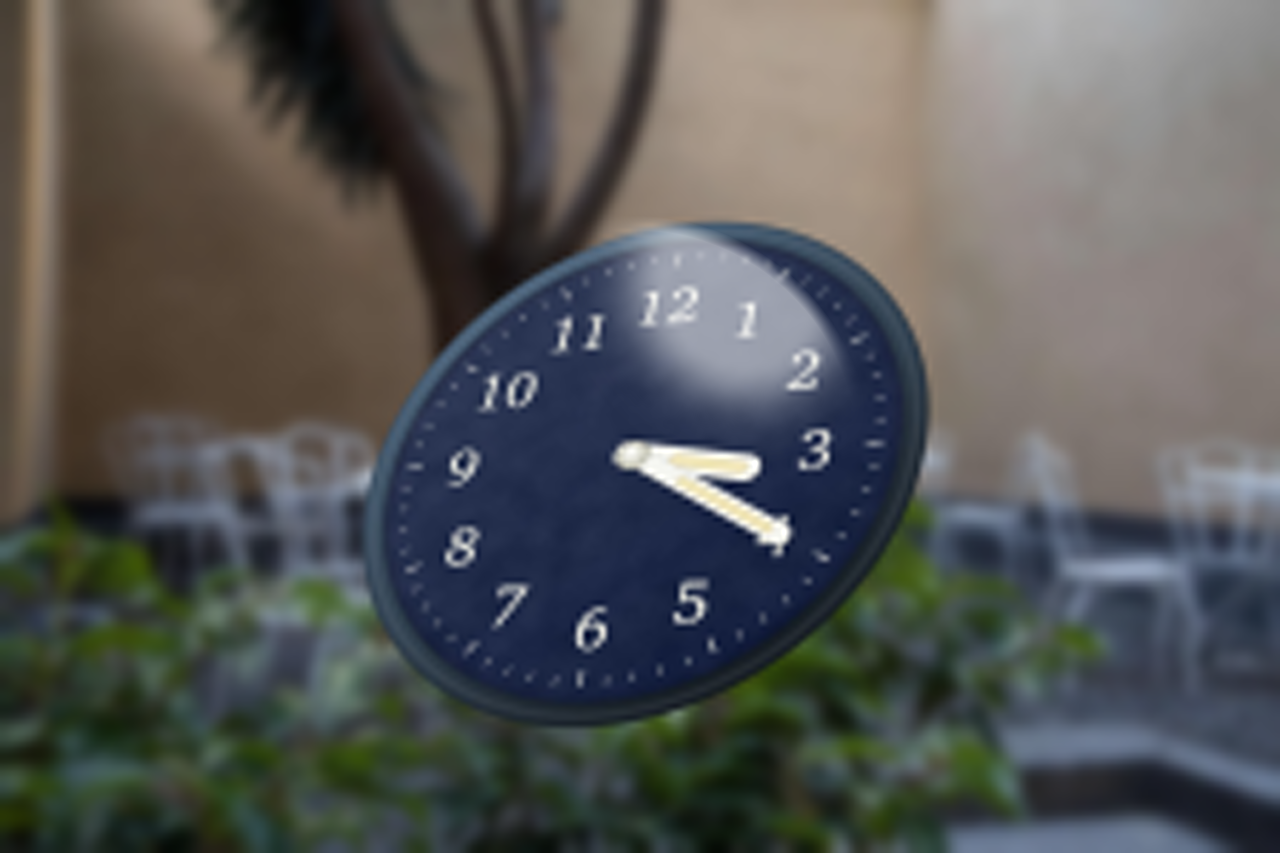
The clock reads h=3 m=20
